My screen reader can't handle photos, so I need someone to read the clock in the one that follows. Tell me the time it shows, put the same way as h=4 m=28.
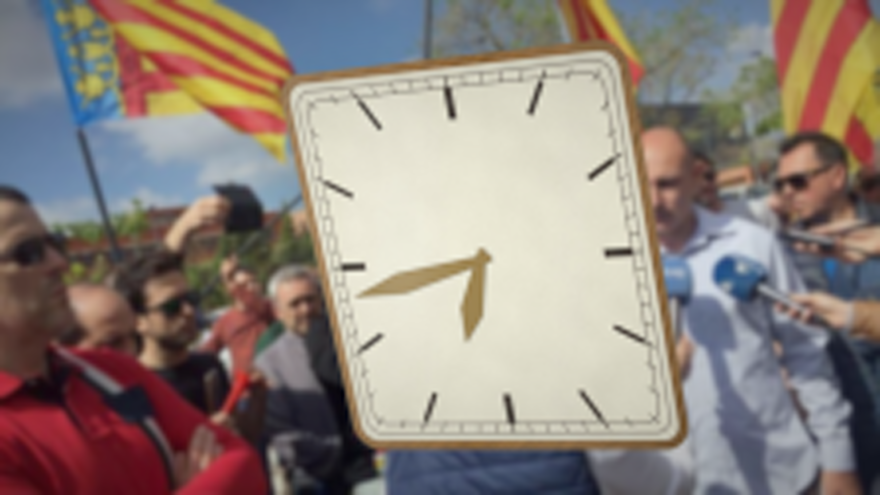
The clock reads h=6 m=43
